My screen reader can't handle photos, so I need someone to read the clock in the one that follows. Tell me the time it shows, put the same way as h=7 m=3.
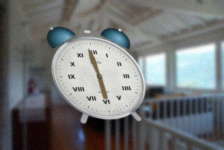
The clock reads h=5 m=59
